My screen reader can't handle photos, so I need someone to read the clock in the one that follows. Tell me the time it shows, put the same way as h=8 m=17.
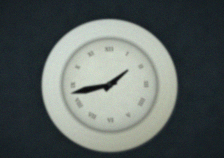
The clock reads h=1 m=43
